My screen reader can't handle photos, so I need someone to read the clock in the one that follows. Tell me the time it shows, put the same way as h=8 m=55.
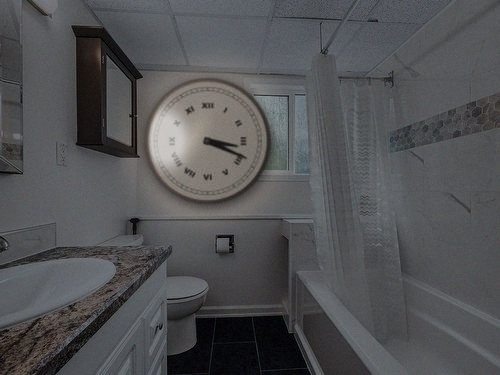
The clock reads h=3 m=19
